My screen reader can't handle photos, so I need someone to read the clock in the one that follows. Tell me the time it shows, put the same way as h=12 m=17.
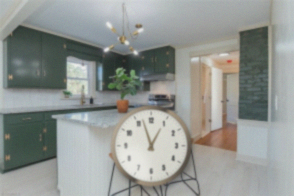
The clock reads h=12 m=57
